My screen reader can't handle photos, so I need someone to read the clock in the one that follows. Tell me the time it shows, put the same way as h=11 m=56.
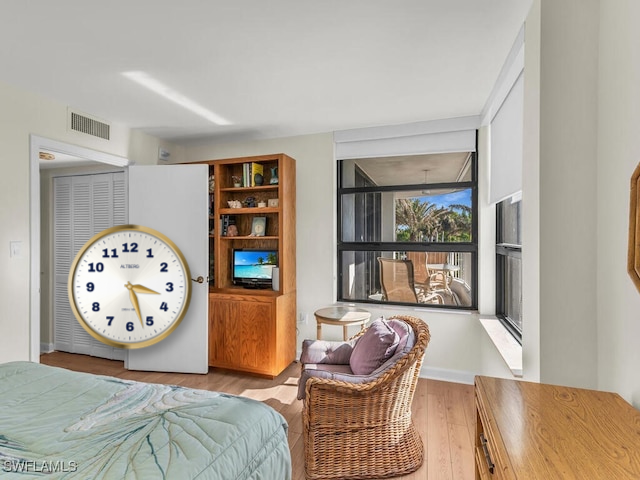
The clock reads h=3 m=27
